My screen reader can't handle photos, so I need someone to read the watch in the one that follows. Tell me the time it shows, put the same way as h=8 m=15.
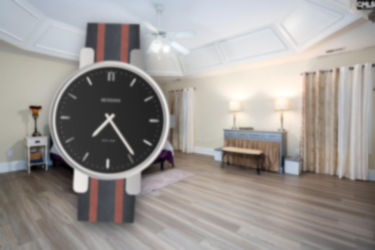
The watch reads h=7 m=24
